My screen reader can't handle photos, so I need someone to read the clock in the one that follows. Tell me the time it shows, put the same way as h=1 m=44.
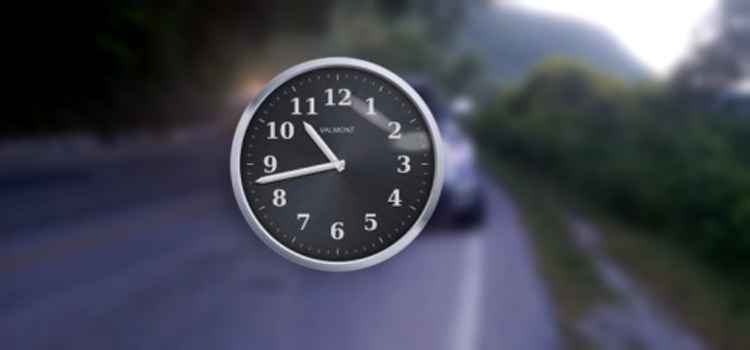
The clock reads h=10 m=43
